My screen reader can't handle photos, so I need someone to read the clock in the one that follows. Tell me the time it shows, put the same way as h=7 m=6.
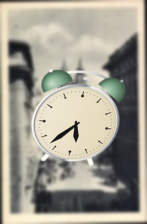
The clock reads h=5 m=37
